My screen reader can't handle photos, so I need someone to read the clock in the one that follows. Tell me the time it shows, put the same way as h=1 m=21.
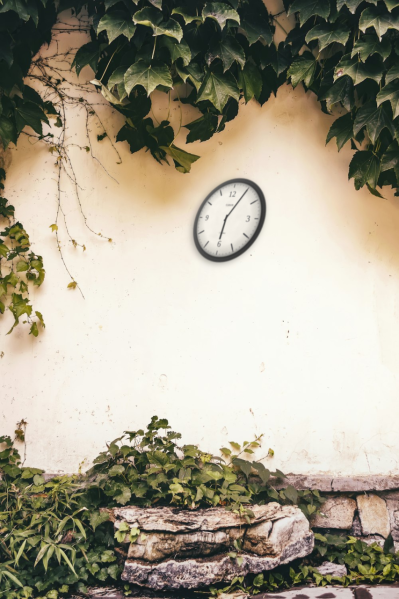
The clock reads h=6 m=5
